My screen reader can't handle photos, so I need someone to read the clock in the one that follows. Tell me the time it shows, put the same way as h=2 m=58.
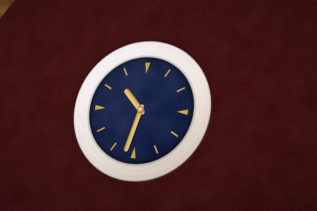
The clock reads h=10 m=32
